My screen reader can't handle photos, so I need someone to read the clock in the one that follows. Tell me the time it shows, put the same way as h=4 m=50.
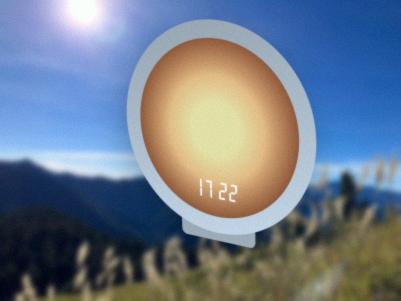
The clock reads h=17 m=22
